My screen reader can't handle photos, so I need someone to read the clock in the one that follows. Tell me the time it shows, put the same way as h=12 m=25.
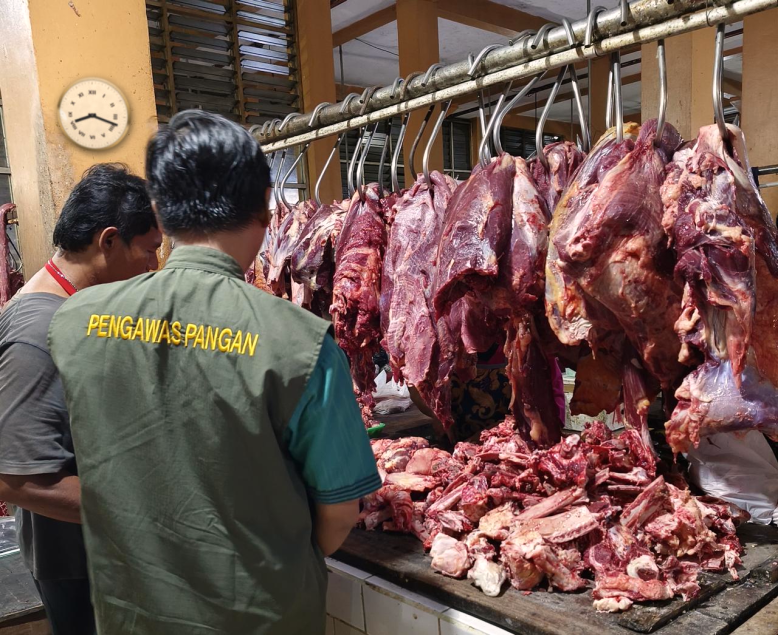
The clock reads h=8 m=18
